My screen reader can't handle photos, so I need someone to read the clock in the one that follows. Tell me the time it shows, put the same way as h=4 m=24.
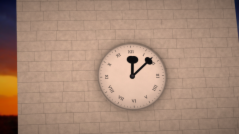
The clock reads h=12 m=8
